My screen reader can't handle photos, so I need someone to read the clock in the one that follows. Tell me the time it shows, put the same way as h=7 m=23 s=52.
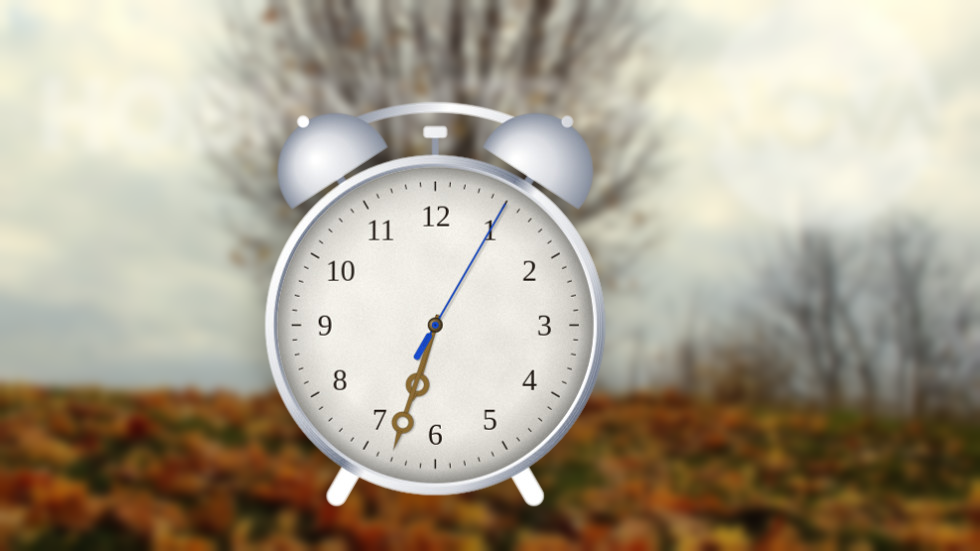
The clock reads h=6 m=33 s=5
